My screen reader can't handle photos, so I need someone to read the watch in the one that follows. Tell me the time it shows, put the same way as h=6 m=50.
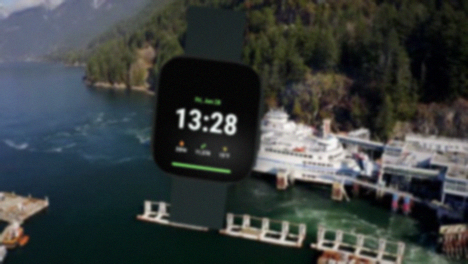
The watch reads h=13 m=28
